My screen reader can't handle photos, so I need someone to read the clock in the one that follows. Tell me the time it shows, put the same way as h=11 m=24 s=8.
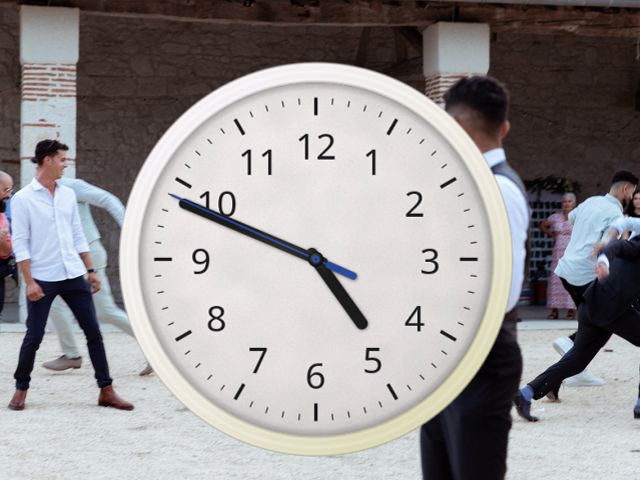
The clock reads h=4 m=48 s=49
